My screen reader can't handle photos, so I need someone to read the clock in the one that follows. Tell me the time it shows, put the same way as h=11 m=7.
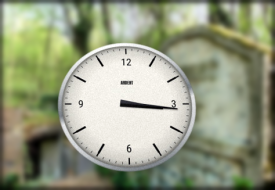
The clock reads h=3 m=16
